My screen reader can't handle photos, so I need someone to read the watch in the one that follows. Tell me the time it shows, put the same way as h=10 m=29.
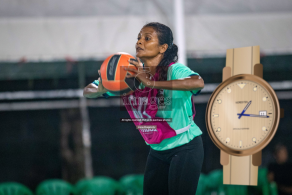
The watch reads h=1 m=16
